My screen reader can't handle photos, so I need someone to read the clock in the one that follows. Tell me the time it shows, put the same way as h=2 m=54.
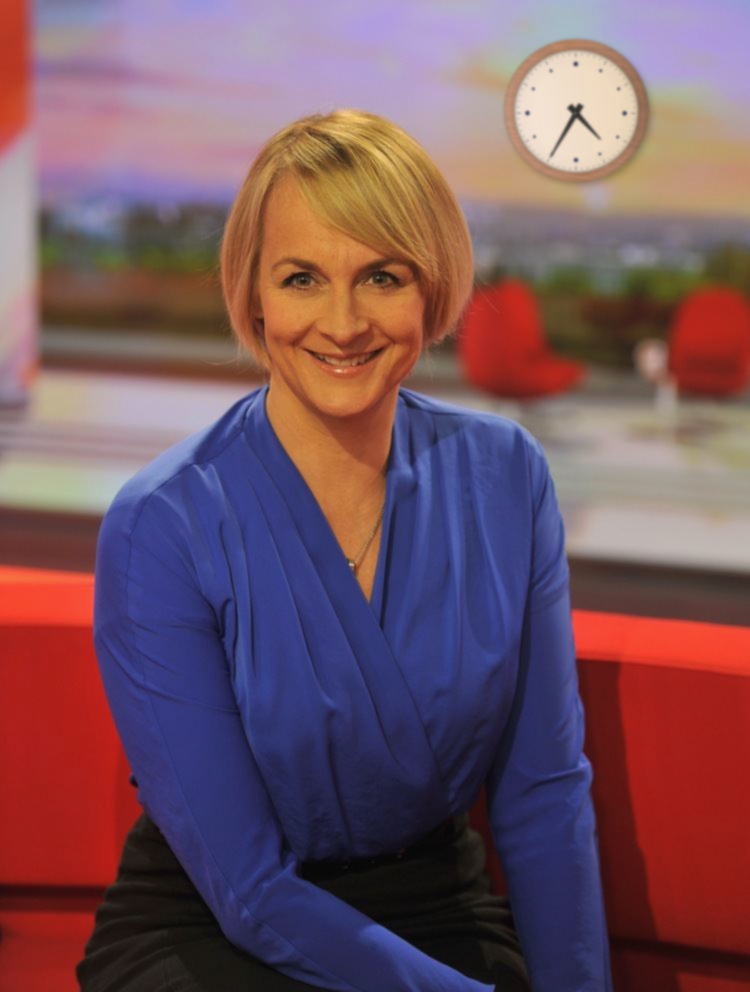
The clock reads h=4 m=35
